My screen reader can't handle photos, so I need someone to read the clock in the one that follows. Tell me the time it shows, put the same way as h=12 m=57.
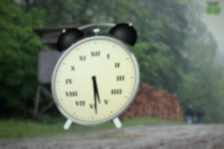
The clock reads h=5 m=29
